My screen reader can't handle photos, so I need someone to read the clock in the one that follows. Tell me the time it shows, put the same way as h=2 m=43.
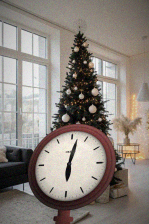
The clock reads h=6 m=2
